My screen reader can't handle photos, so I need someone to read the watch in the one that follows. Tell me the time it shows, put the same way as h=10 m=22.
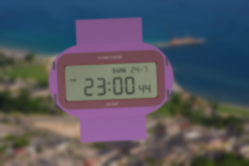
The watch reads h=23 m=0
